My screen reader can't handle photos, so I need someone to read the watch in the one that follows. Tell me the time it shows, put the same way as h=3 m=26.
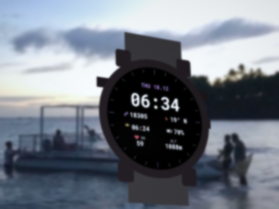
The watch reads h=6 m=34
